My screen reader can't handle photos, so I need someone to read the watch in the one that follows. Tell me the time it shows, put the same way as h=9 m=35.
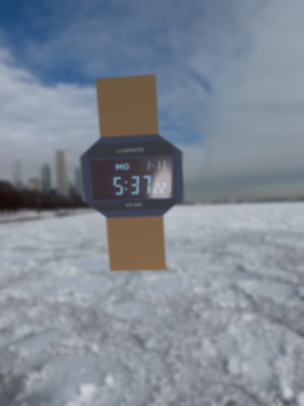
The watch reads h=5 m=37
